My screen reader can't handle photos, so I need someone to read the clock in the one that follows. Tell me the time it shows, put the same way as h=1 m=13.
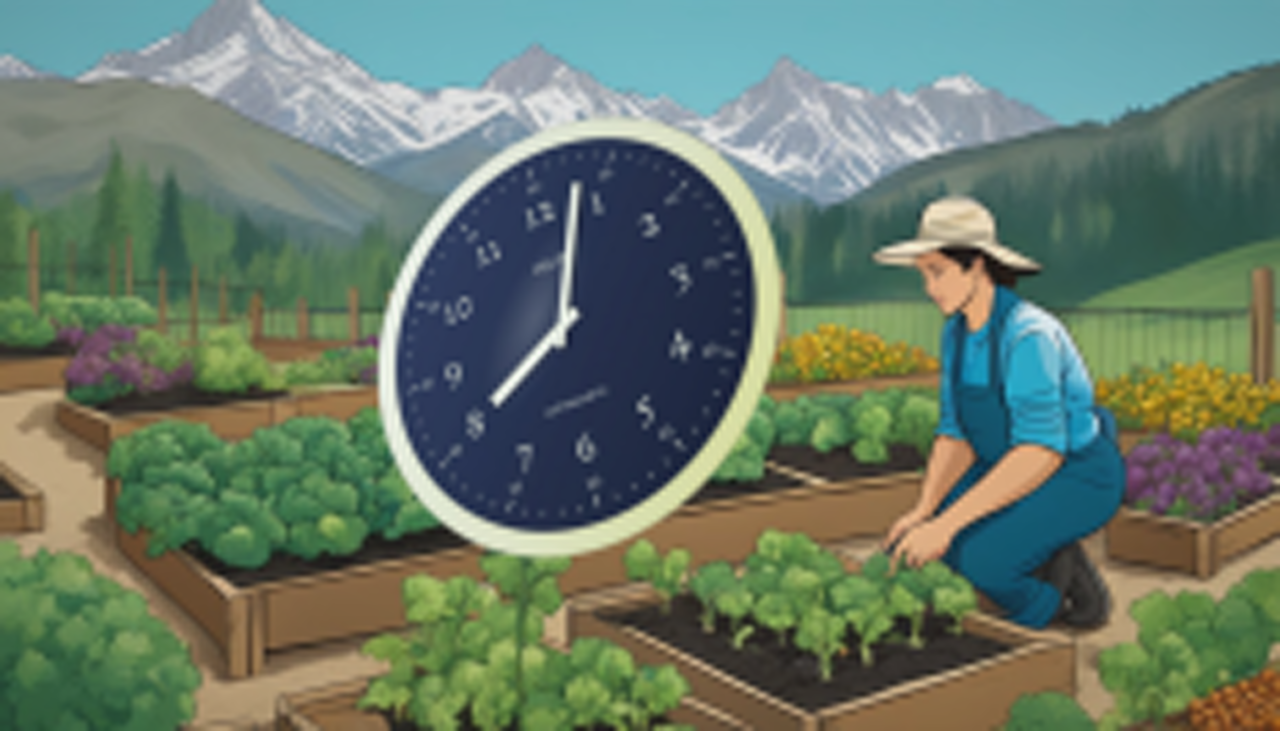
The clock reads h=8 m=3
